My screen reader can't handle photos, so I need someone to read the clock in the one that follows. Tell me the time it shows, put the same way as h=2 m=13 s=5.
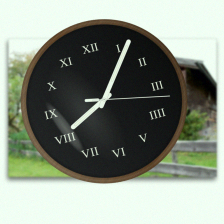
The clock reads h=8 m=6 s=17
